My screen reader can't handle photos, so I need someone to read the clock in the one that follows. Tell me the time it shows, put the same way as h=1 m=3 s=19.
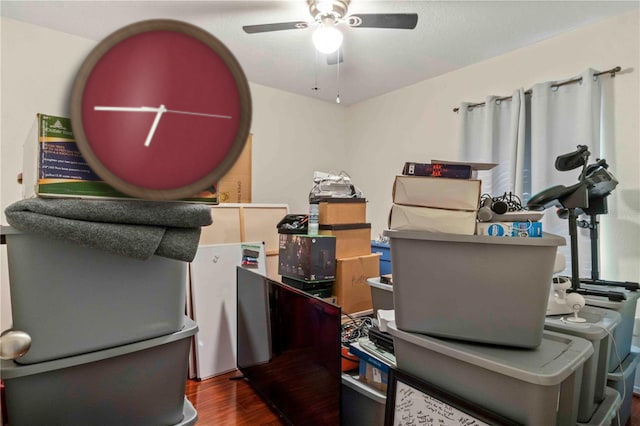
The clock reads h=6 m=45 s=16
